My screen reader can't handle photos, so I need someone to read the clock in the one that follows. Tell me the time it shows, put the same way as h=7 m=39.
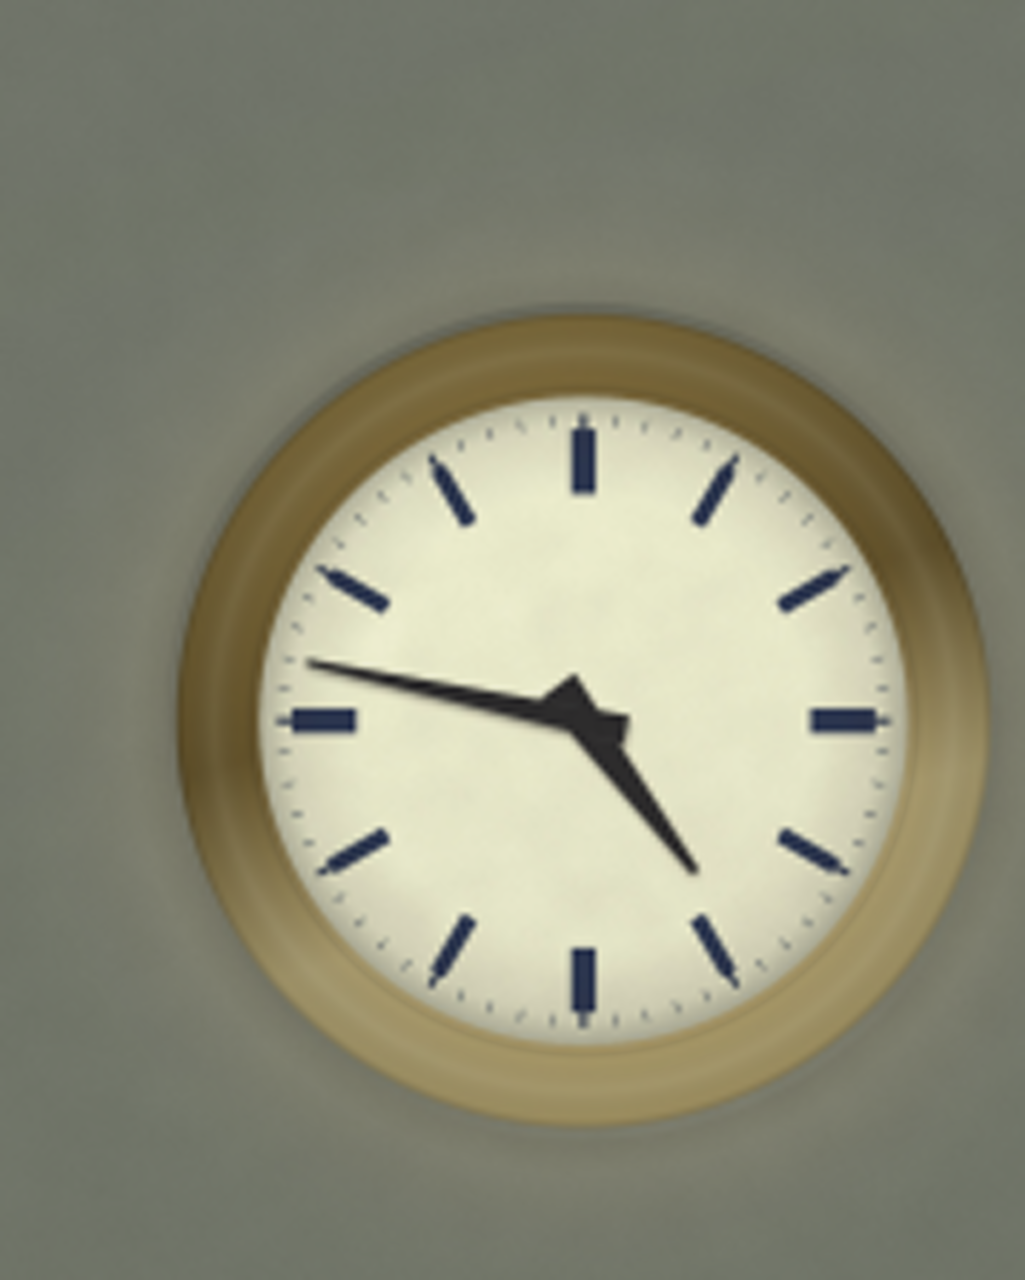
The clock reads h=4 m=47
